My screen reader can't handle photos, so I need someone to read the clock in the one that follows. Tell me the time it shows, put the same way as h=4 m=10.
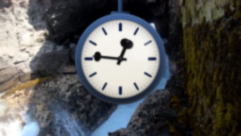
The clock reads h=12 m=46
